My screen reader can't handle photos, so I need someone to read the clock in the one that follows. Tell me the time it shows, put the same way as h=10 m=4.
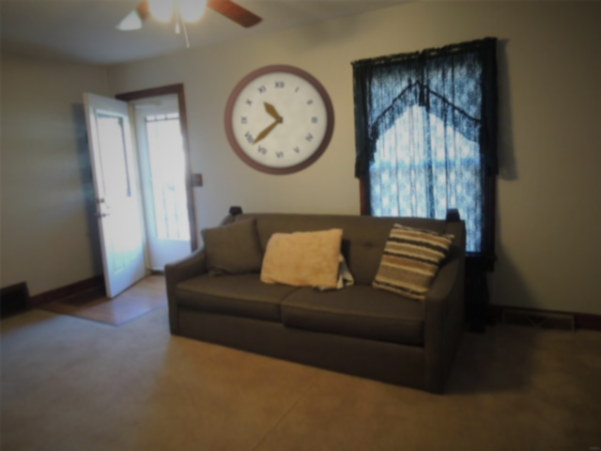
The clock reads h=10 m=38
